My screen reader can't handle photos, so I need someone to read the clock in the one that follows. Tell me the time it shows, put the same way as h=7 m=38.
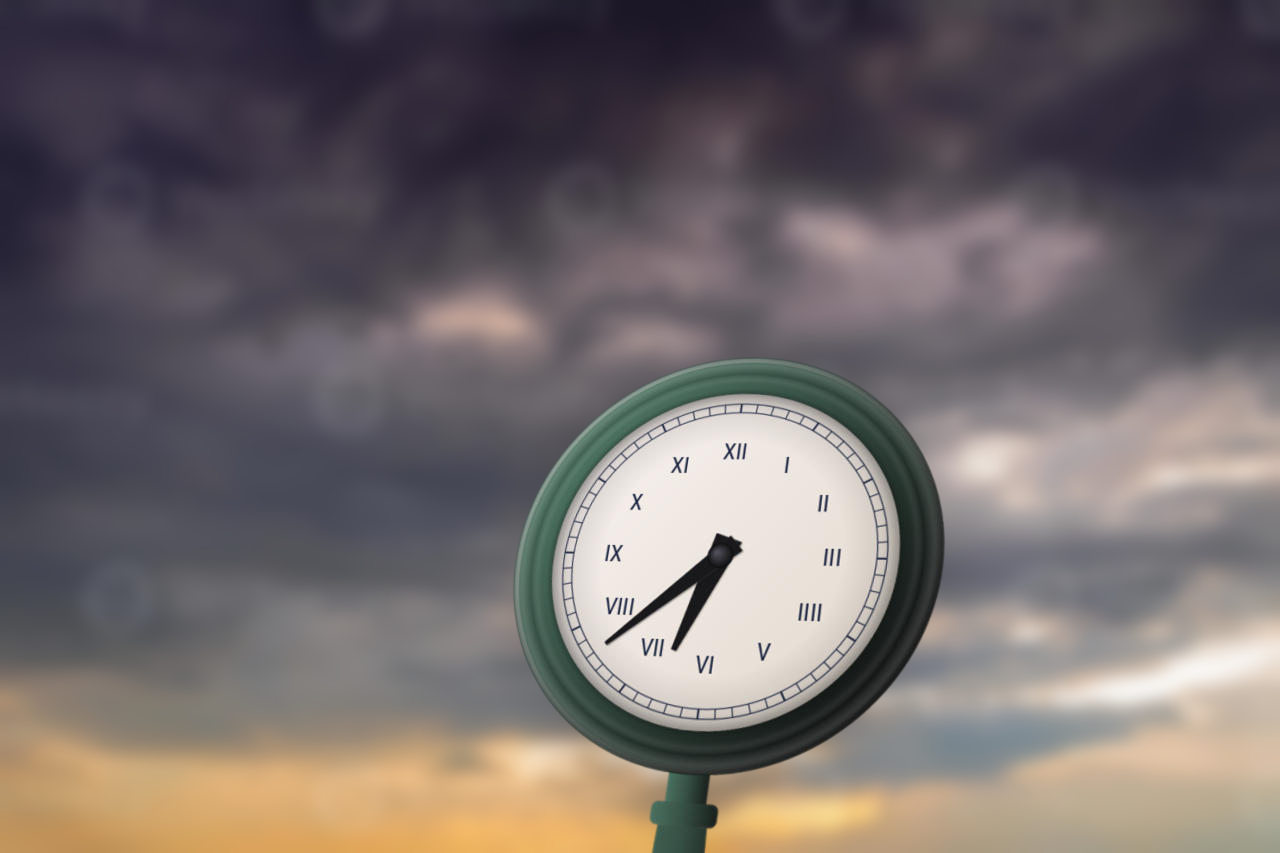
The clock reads h=6 m=38
